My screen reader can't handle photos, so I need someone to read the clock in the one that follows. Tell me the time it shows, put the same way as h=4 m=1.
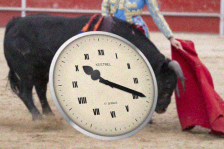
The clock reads h=10 m=19
